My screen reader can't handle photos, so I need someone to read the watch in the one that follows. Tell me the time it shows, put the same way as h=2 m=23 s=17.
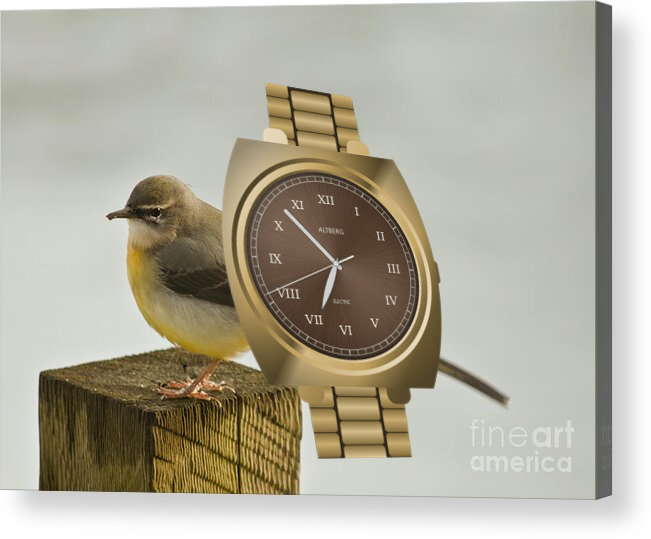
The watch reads h=6 m=52 s=41
